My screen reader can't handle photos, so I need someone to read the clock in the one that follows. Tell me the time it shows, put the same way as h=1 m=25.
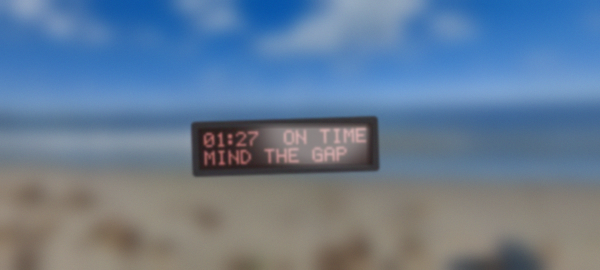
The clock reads h=1 m=27
